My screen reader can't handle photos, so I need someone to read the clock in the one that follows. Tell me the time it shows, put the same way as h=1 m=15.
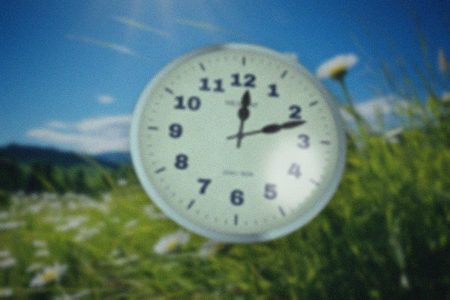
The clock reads h=12 m=12
